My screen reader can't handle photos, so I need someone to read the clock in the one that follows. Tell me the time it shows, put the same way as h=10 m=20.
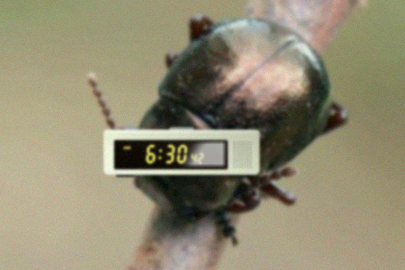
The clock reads h=6 m=30
